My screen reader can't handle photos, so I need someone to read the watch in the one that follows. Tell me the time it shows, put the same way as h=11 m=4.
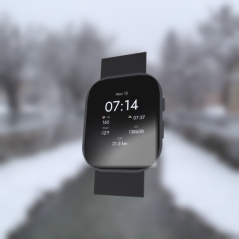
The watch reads h=7 m=14
